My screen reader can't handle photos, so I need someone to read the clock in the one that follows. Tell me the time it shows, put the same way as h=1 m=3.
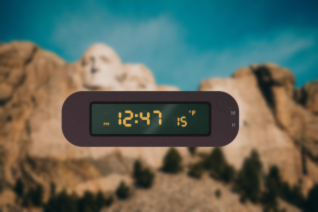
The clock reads h=12 m=47
